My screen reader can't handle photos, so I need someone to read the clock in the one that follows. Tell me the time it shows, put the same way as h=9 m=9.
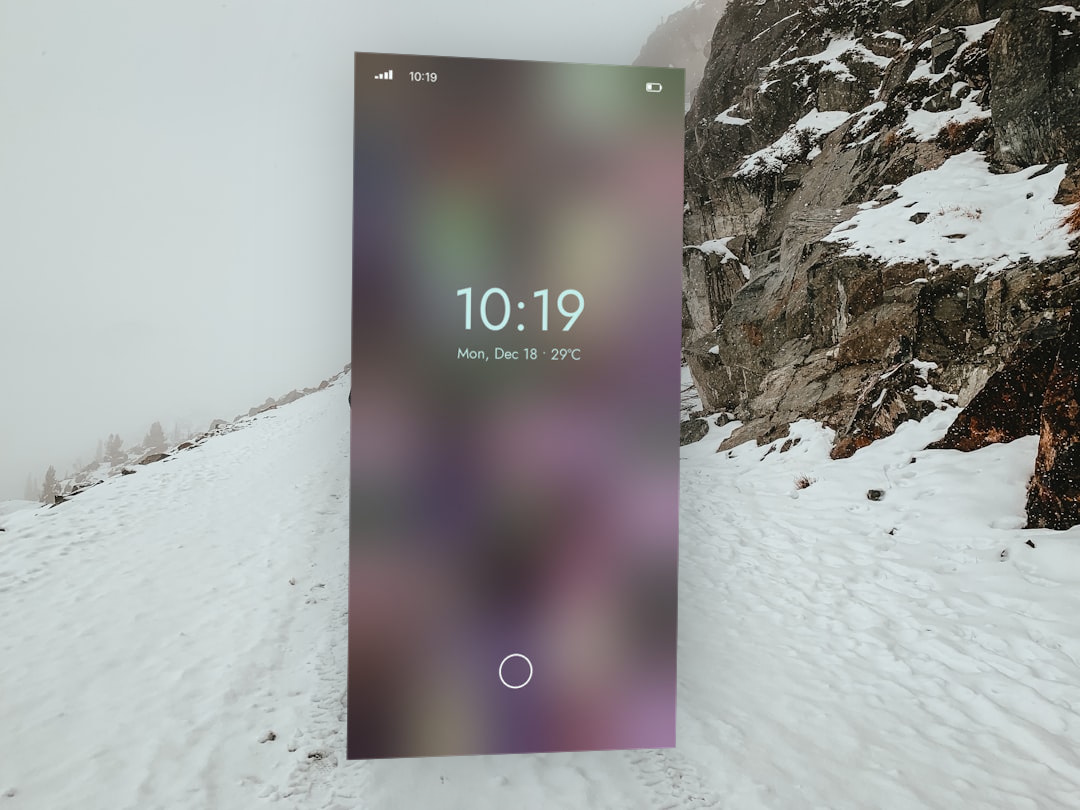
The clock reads h=10 m=19
